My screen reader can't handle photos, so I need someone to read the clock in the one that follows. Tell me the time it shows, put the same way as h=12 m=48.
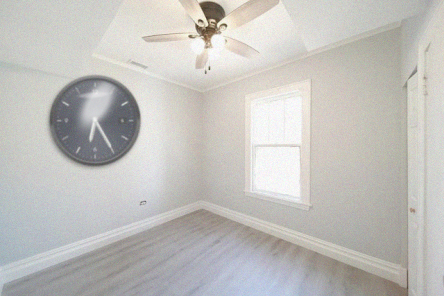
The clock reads h=6 m=25
